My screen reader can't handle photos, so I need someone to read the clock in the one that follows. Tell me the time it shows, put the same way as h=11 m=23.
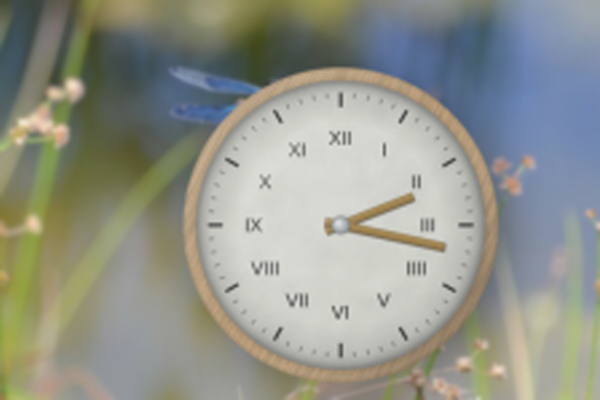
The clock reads h=2 m=17
